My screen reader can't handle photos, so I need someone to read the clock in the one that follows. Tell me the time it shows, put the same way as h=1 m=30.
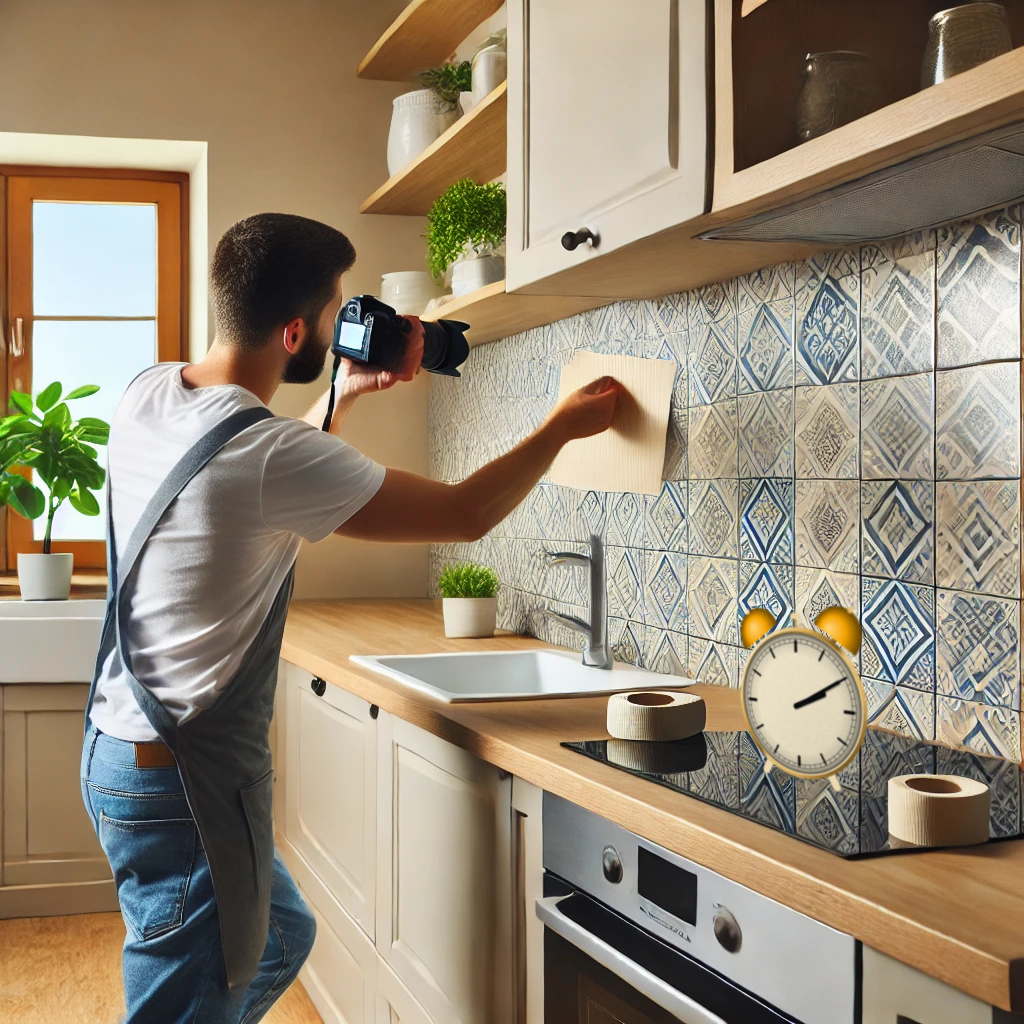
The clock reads h=2 m=10
